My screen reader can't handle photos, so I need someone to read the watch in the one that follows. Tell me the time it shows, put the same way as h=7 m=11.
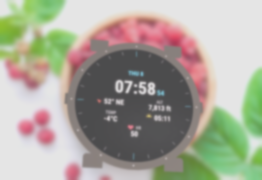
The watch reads h=7 m=58
